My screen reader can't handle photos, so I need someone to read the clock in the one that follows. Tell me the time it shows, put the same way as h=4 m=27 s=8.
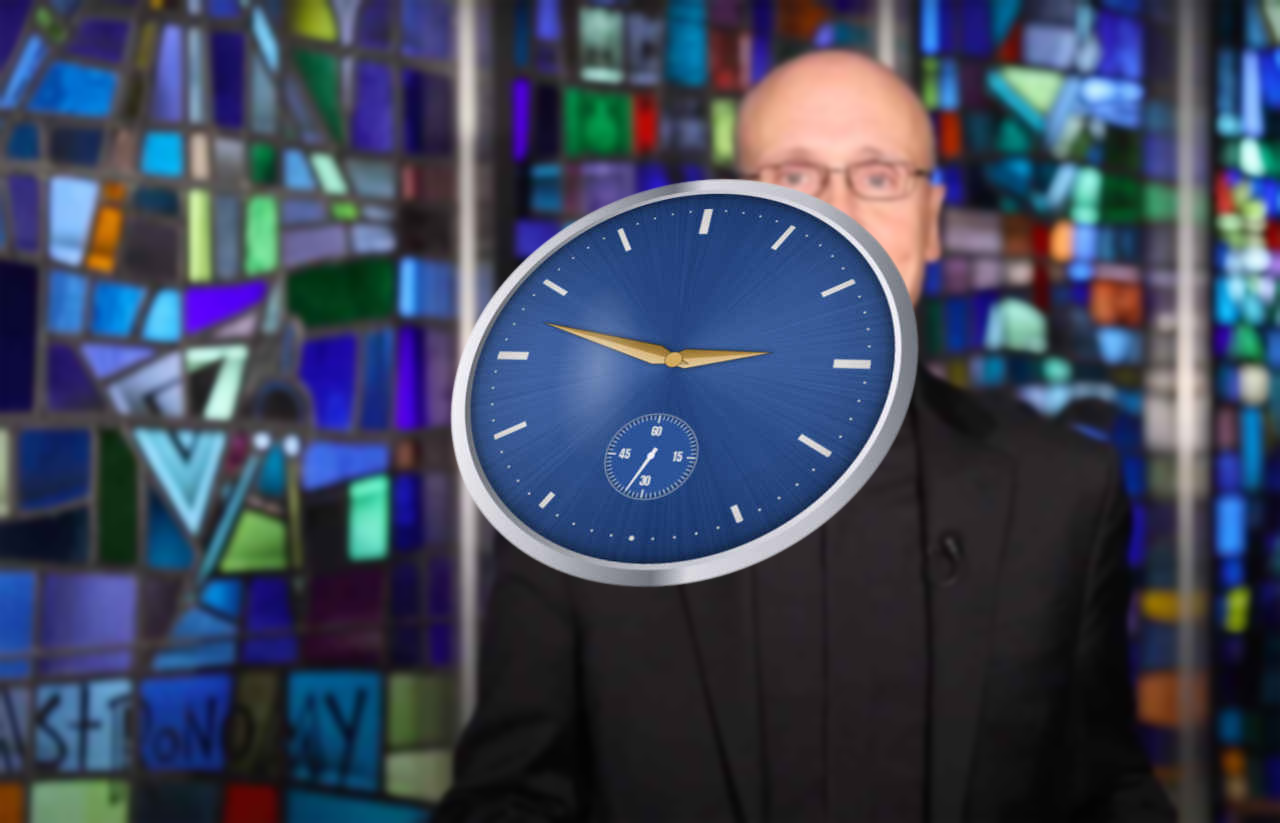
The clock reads h=2 m=47 s=34
